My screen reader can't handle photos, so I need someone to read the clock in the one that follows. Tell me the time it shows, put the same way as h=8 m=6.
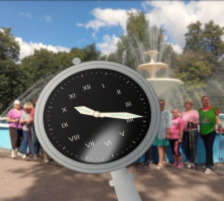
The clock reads h=10 m=19
